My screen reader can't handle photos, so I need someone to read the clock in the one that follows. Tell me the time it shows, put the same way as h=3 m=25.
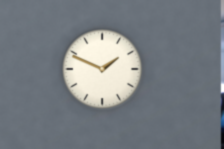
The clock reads h=1 m=49
